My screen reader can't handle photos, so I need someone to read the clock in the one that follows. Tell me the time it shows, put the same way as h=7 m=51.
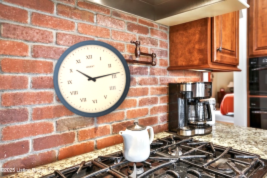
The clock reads h=10 m=14
